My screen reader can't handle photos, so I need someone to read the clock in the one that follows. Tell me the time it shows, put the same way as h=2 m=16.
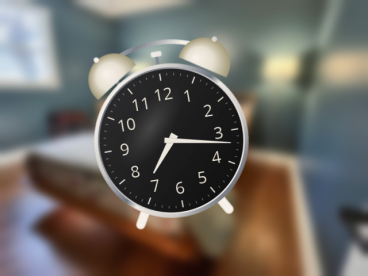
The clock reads h=7 m=17
